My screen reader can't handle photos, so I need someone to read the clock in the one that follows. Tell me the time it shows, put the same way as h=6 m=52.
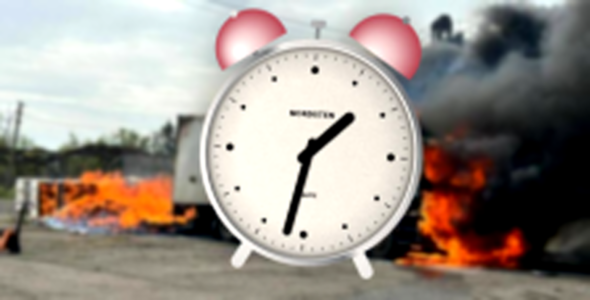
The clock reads h=1 m=32
